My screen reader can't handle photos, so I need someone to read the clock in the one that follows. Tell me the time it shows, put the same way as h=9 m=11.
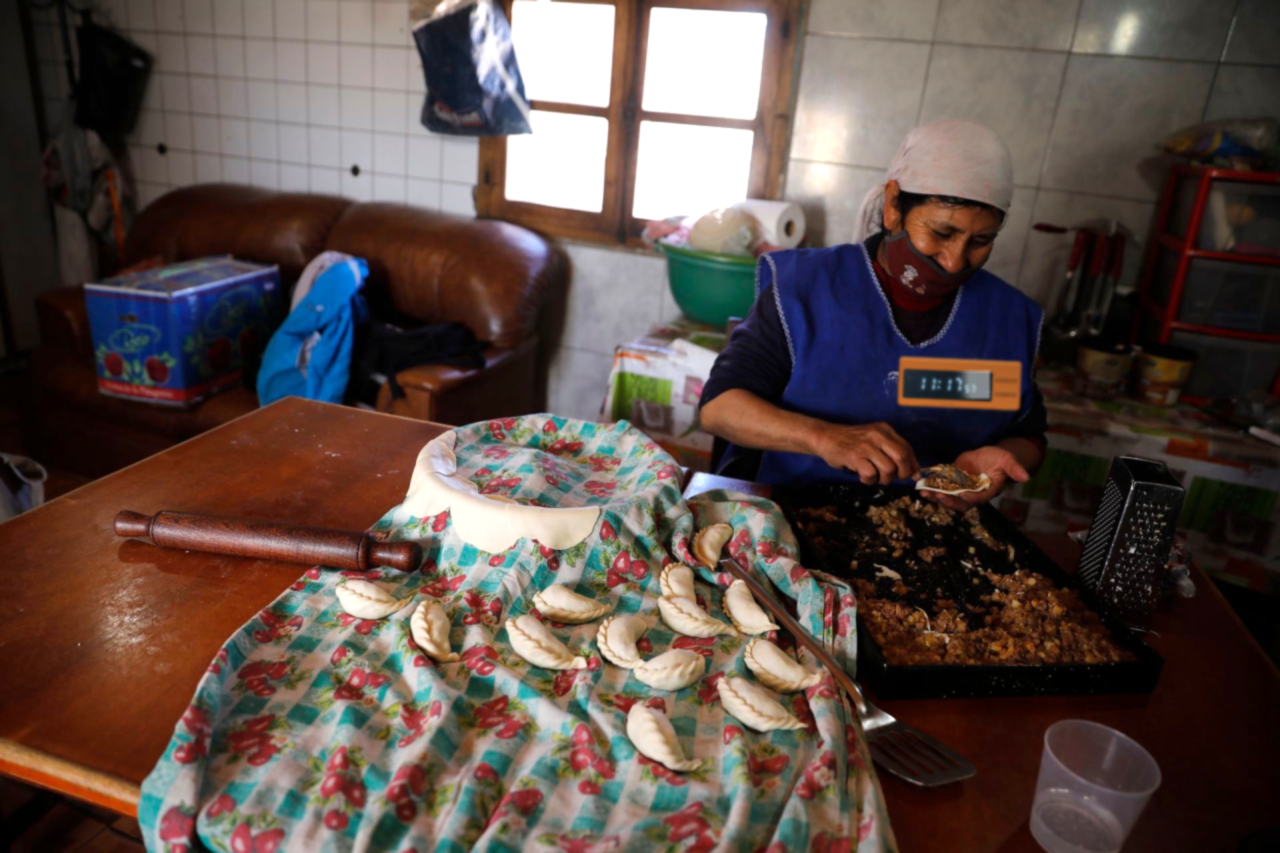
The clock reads h=11 m=17
